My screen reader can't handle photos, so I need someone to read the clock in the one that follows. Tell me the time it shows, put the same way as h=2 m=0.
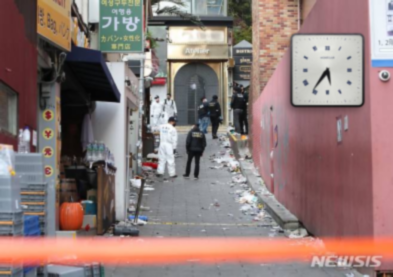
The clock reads h=5 m=36
